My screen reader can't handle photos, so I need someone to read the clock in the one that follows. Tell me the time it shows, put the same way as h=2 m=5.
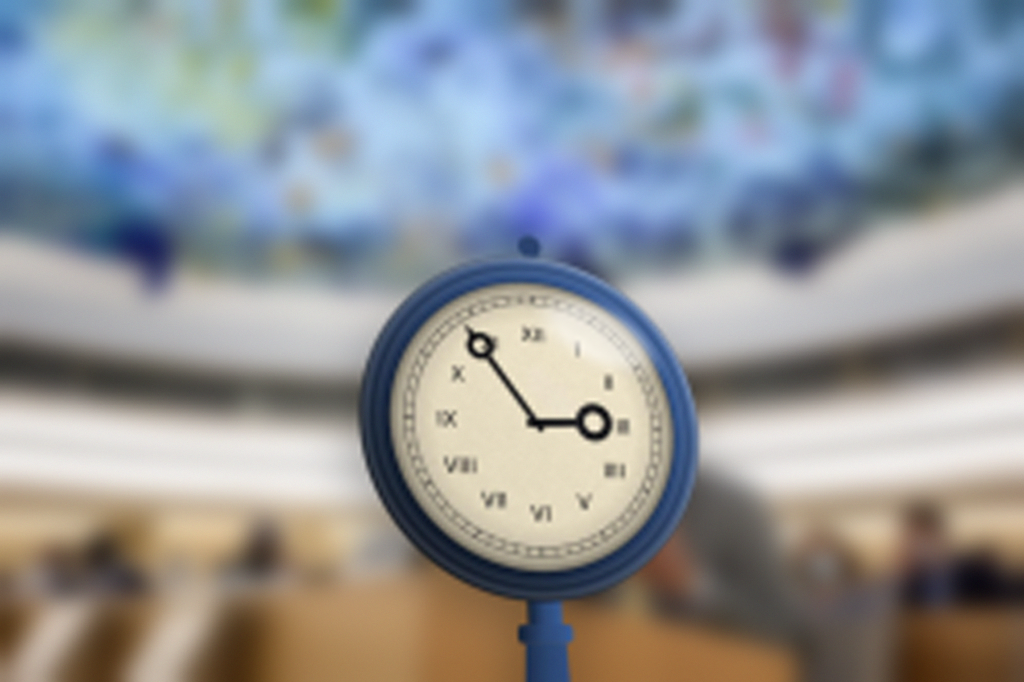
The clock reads h=2 m=54
